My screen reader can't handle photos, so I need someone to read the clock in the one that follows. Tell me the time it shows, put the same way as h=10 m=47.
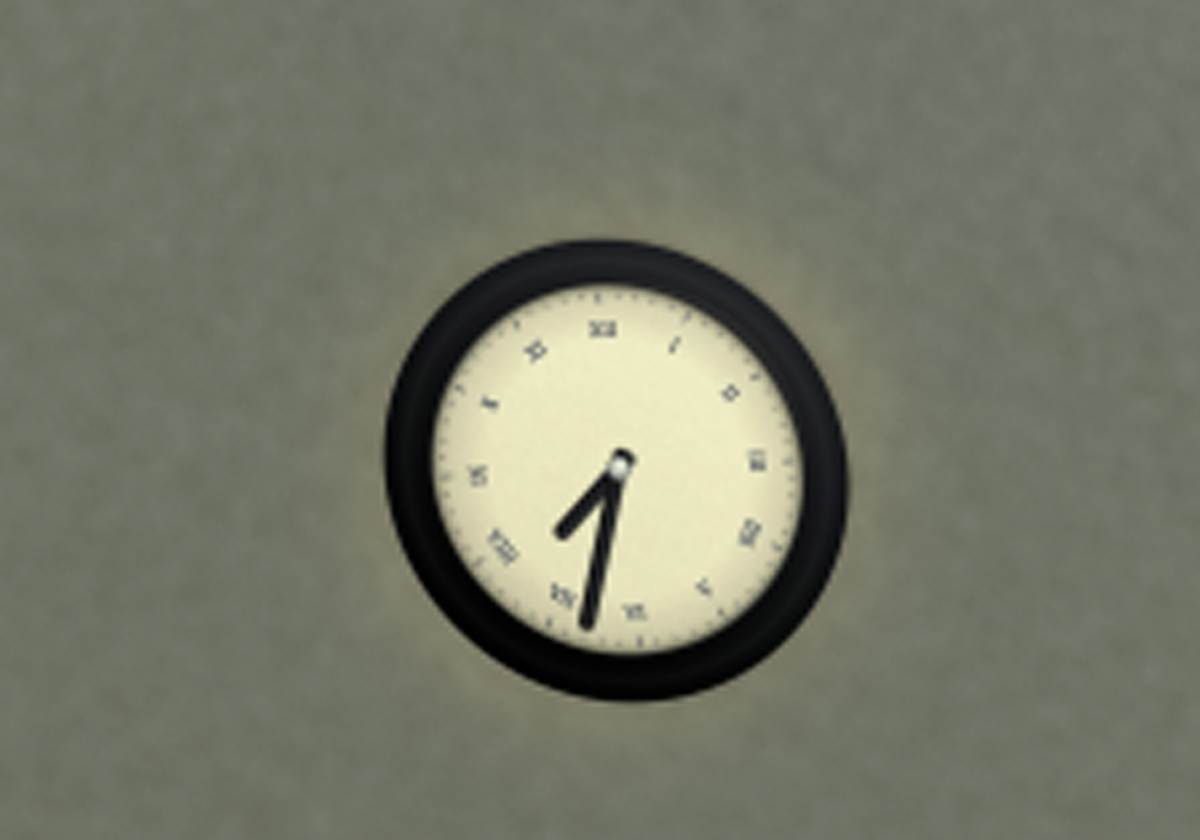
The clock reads h=7 m=33
